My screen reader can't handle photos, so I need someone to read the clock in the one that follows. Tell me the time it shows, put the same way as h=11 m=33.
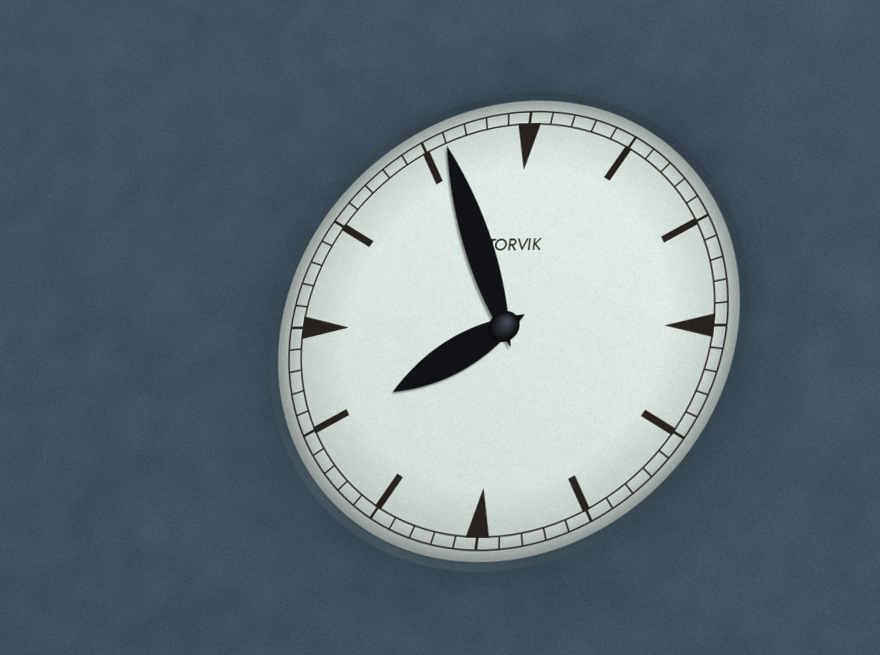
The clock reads h=7 m=56
